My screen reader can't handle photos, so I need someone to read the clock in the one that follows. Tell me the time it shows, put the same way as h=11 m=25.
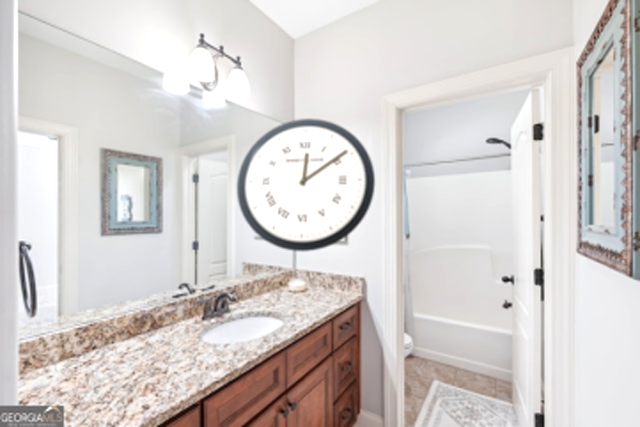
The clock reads h=12 m=9
